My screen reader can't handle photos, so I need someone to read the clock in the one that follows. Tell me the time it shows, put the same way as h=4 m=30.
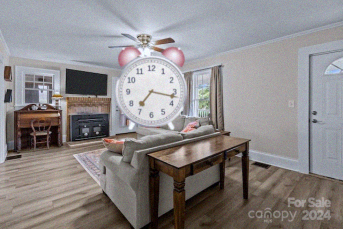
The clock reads h=7 m=17
